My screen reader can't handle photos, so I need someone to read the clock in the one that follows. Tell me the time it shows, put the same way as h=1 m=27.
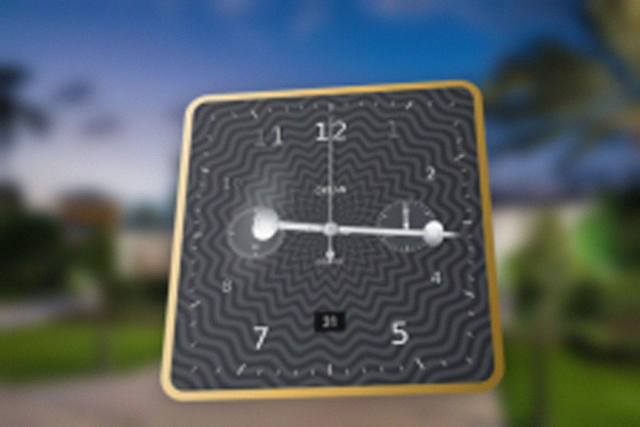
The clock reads h=9 m=16
